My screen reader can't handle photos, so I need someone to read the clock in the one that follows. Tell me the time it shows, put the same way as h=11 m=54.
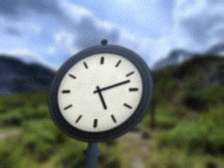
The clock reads h=5 m=12
